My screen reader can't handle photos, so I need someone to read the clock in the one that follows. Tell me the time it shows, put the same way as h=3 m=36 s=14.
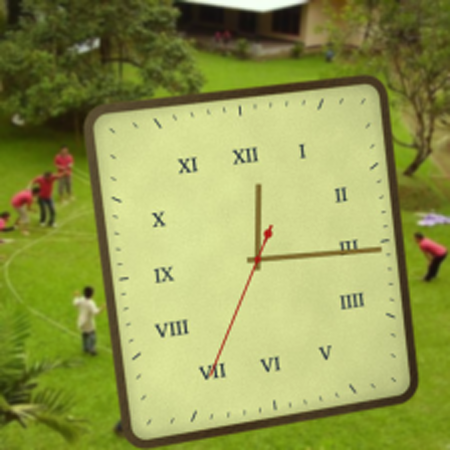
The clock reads h=12 m=15 s=35
